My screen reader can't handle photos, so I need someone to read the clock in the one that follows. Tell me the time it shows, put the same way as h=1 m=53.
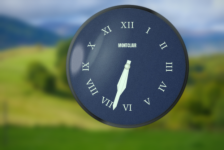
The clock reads h=6 m=33
